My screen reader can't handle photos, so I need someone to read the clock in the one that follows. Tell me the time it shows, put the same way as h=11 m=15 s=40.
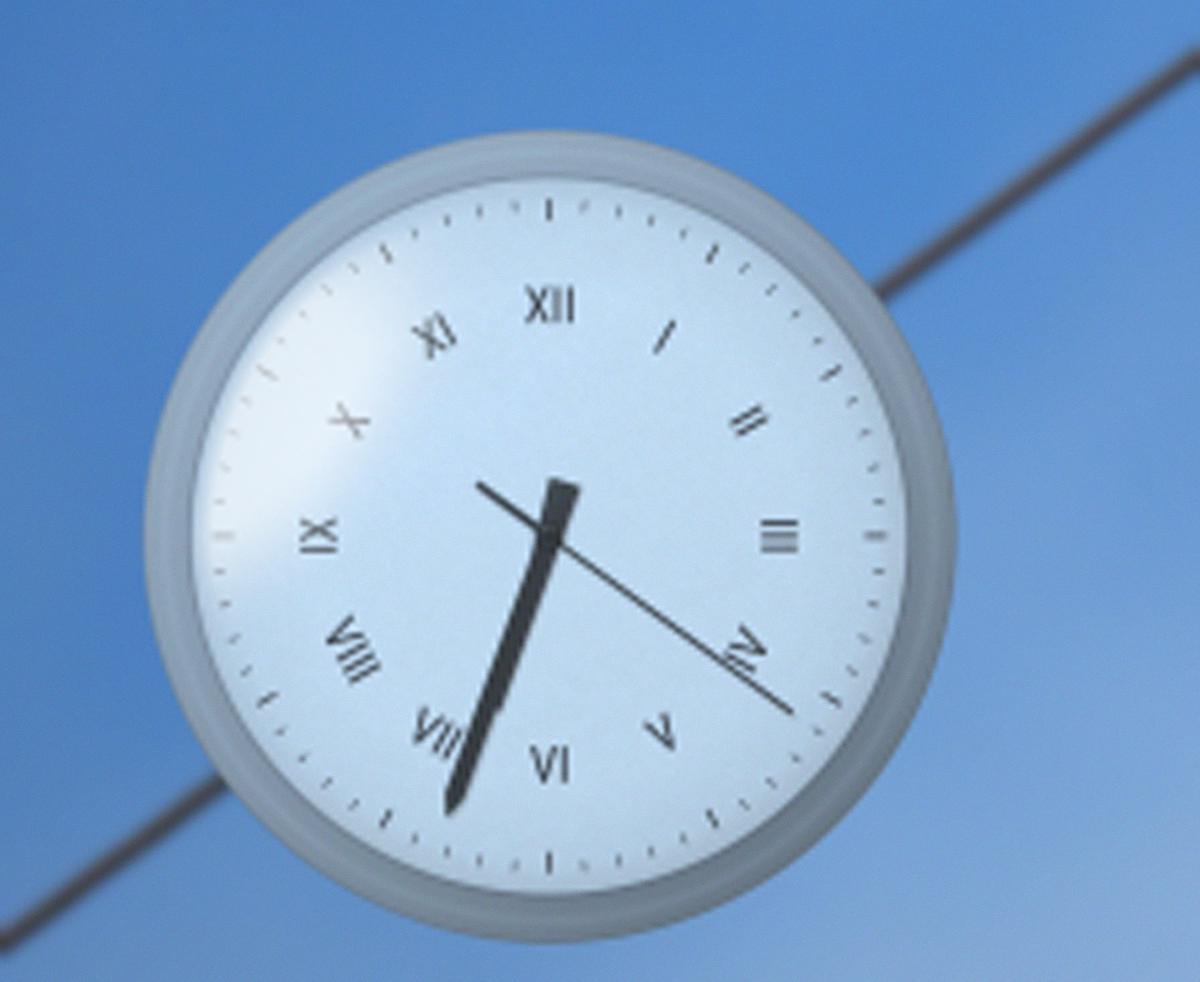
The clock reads h=6 m=33 s=21
